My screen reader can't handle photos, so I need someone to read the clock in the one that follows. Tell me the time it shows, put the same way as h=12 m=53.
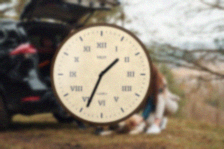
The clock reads h=1 m=34
